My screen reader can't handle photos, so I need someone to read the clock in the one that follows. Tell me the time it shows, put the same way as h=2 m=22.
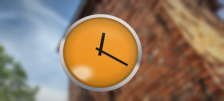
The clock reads h=12 m=20
